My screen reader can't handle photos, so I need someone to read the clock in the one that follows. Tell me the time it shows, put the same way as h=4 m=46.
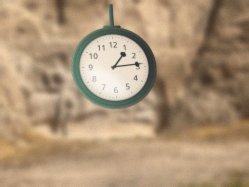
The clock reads h=1 m=14
